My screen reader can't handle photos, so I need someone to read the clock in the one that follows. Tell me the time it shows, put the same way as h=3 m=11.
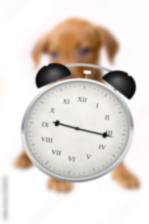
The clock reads h=9 m=16
